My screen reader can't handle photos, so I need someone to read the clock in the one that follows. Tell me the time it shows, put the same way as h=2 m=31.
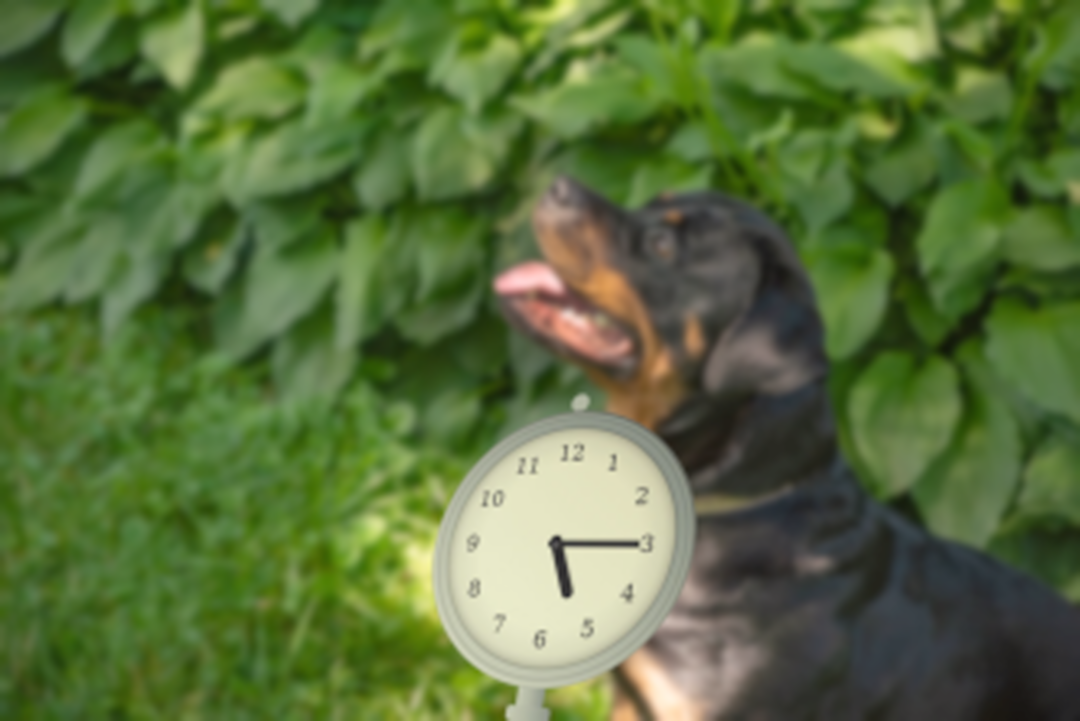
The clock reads h=5 m=15
